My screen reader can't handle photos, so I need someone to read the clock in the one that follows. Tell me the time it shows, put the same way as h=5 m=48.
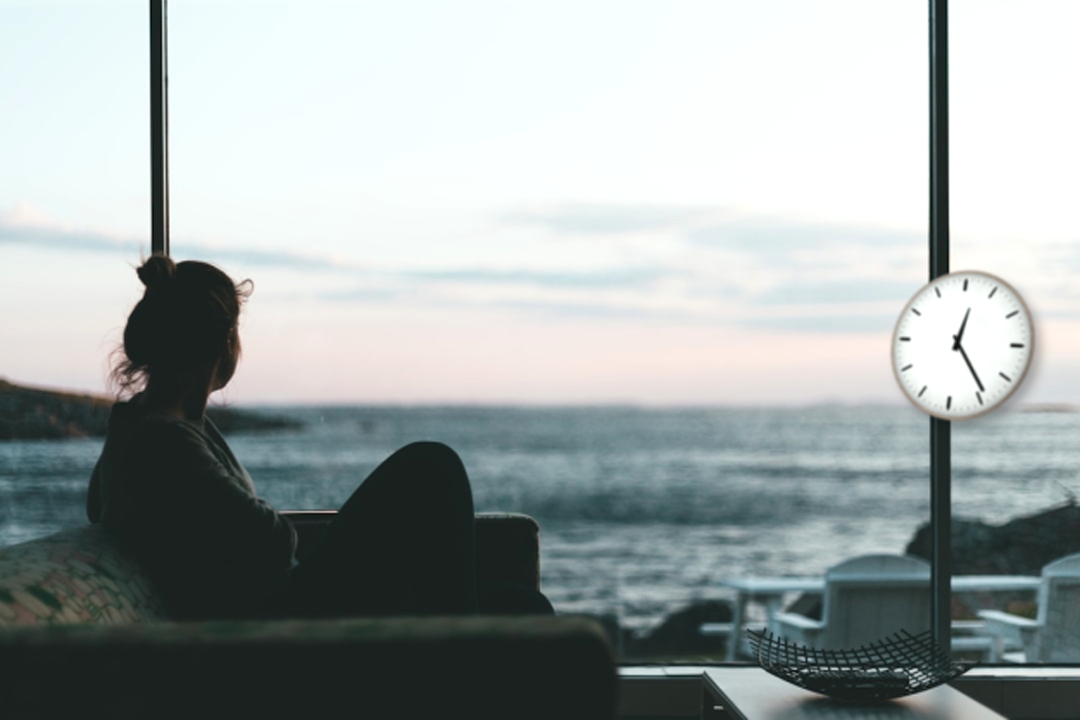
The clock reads h=12 m=24
